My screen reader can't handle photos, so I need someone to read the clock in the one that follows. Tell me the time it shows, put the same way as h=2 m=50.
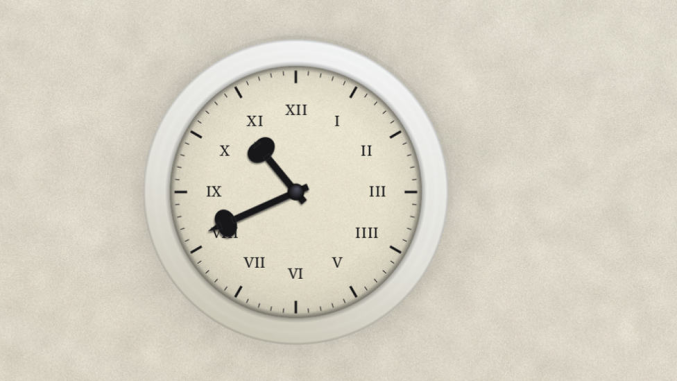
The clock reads h=10 m=41
